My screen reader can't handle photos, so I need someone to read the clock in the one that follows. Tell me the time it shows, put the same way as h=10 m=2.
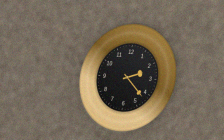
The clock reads h=2 m=22
